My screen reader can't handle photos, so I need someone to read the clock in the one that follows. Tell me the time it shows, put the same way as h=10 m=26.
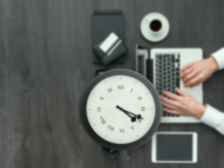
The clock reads h=4 m=19
